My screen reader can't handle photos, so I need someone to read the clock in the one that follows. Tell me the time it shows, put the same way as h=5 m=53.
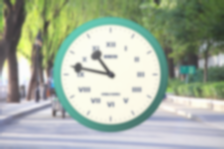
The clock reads h=10 m=47
